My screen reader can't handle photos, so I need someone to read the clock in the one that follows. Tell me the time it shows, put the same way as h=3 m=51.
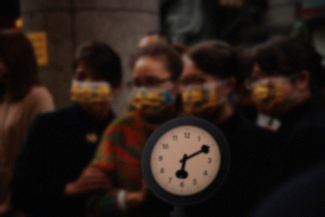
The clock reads h=6 m=10
